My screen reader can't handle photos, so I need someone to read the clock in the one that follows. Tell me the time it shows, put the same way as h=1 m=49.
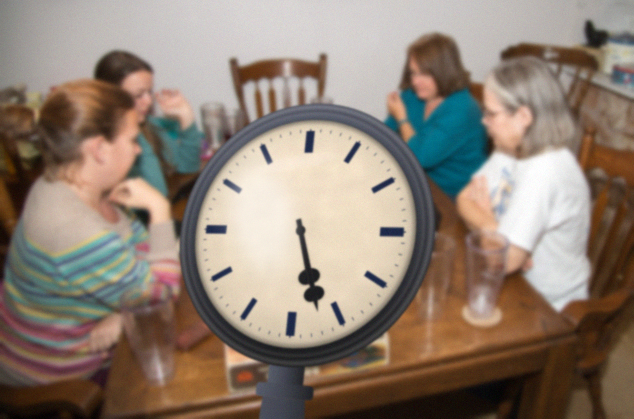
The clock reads h=5 m=27
